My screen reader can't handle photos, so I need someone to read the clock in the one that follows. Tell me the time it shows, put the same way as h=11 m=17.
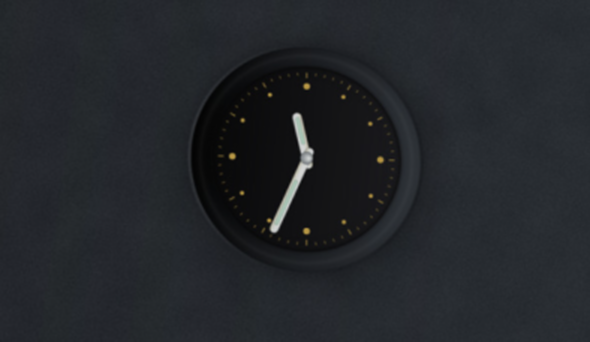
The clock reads h=11 m=34
